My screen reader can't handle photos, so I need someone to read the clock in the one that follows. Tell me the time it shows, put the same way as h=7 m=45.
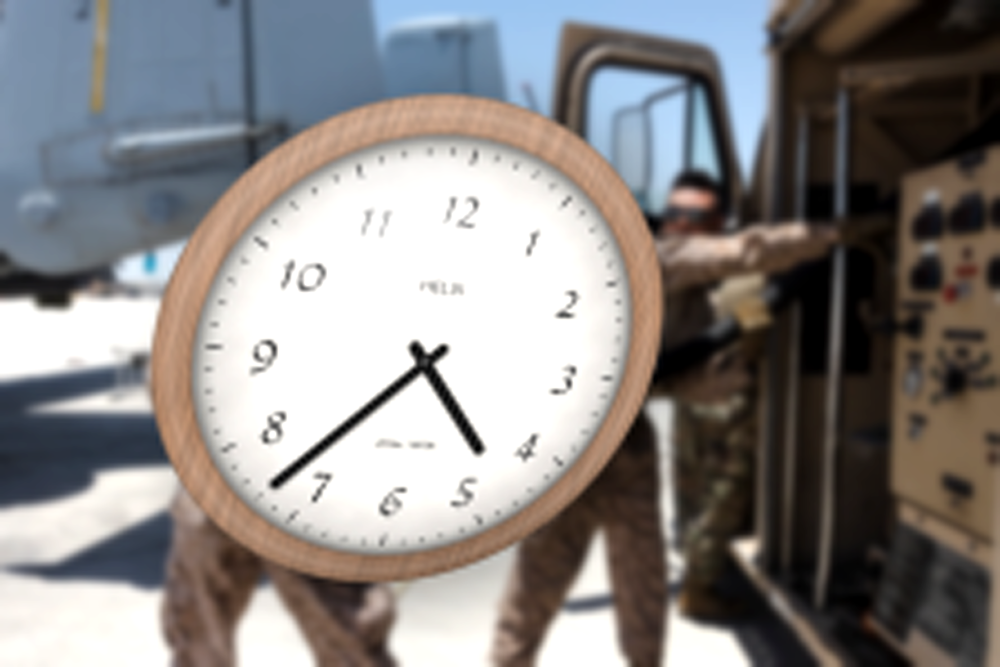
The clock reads h=4 m=37
